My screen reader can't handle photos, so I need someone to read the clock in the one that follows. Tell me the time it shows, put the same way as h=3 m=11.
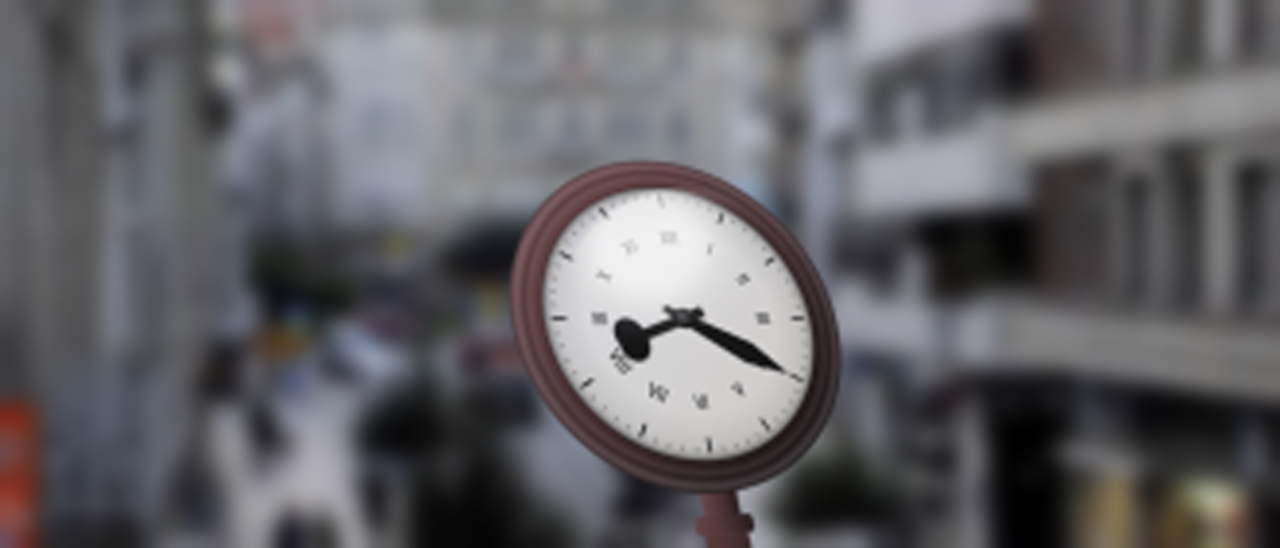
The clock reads h=8 m=20
